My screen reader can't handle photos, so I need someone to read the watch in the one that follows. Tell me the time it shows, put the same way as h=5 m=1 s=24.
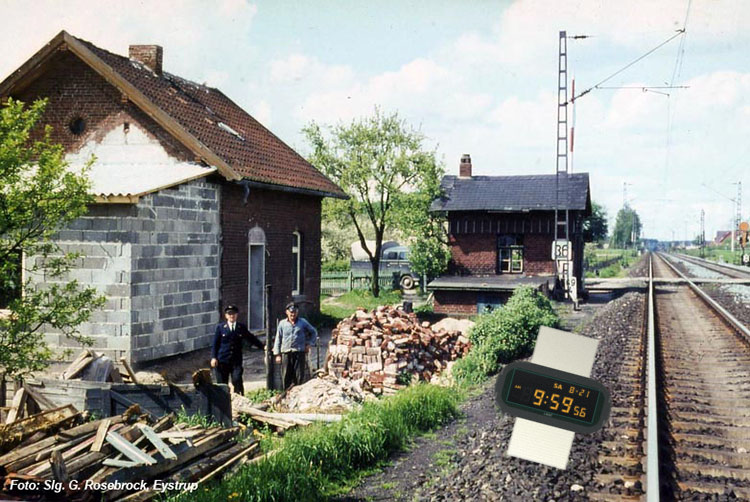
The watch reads h=9 m=59 s=56
